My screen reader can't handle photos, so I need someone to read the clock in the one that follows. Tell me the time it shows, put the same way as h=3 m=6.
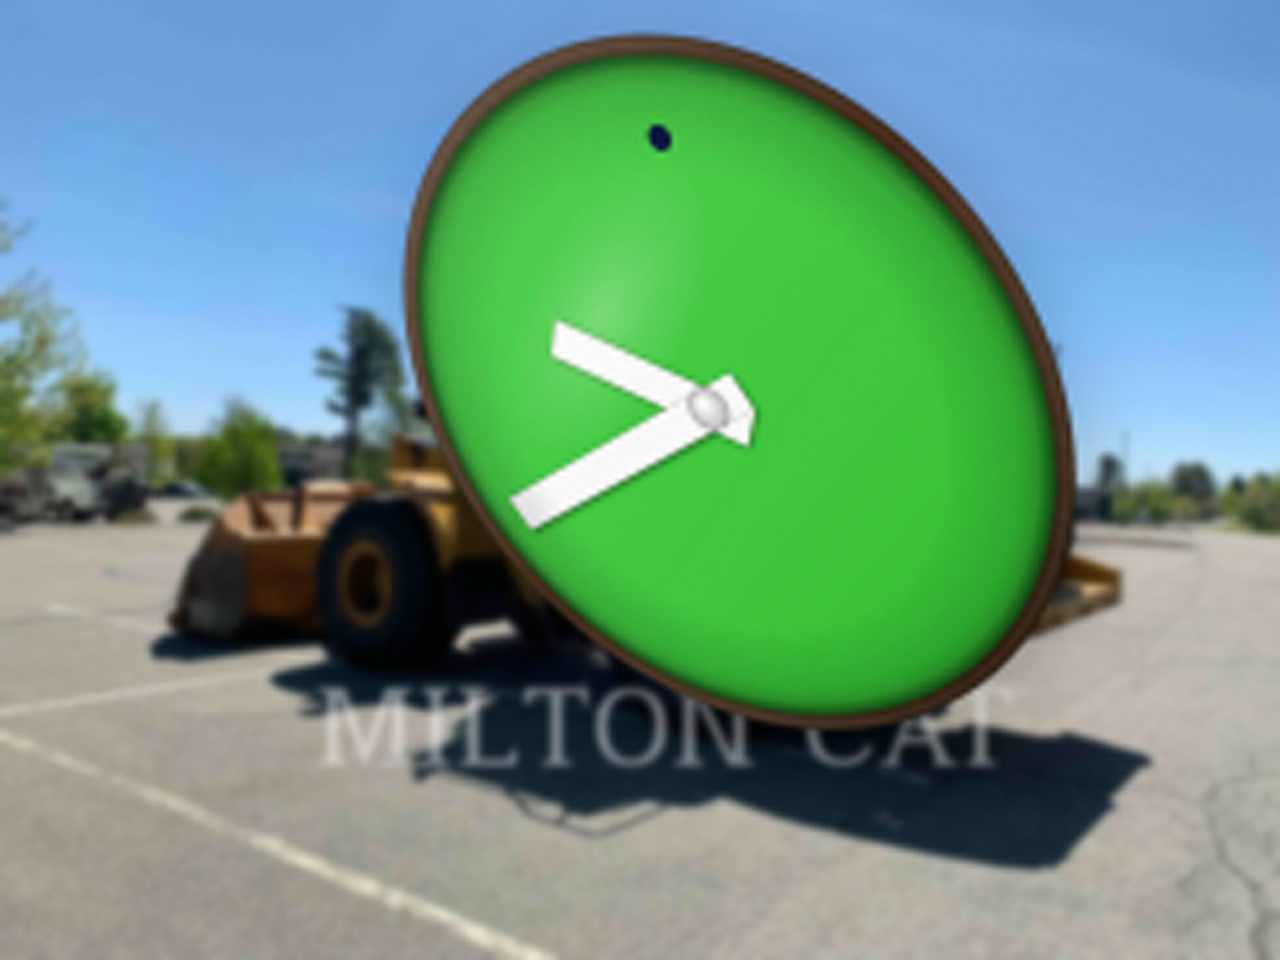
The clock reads h=9 m=40
